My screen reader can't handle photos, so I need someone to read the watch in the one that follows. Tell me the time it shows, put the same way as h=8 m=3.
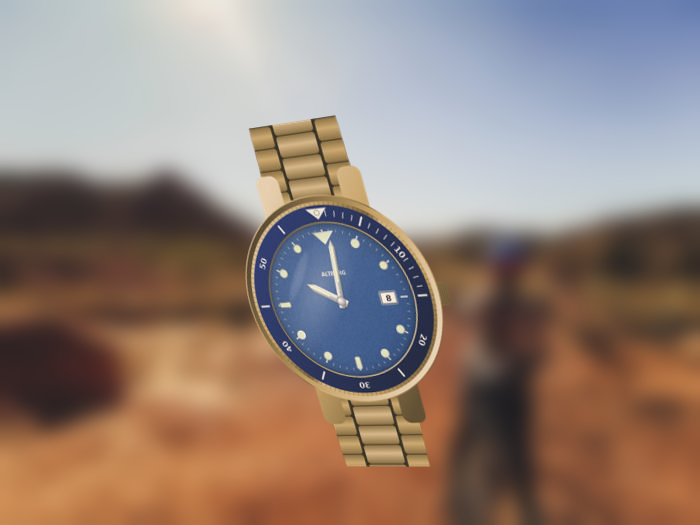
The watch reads h=10 m=1
